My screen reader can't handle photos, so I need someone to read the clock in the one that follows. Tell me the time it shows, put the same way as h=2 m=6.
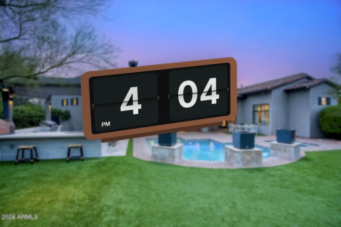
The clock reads h=4 m=4
